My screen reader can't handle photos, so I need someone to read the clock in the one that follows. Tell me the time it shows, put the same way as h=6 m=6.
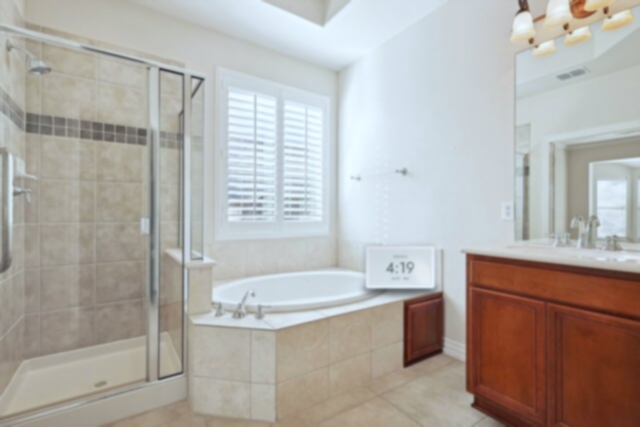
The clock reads h=4 m=19
